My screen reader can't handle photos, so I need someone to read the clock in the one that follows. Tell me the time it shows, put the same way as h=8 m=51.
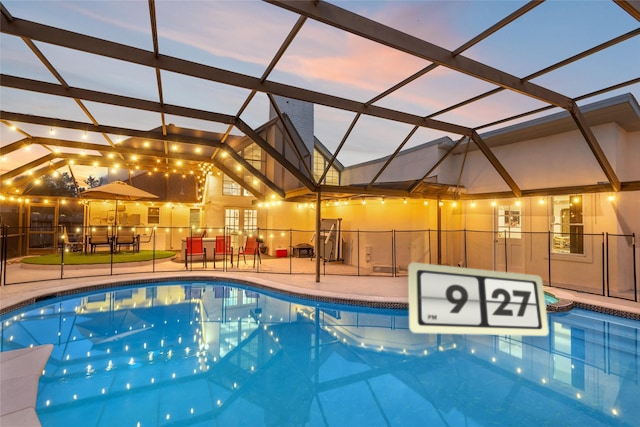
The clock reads h=9 m=27
